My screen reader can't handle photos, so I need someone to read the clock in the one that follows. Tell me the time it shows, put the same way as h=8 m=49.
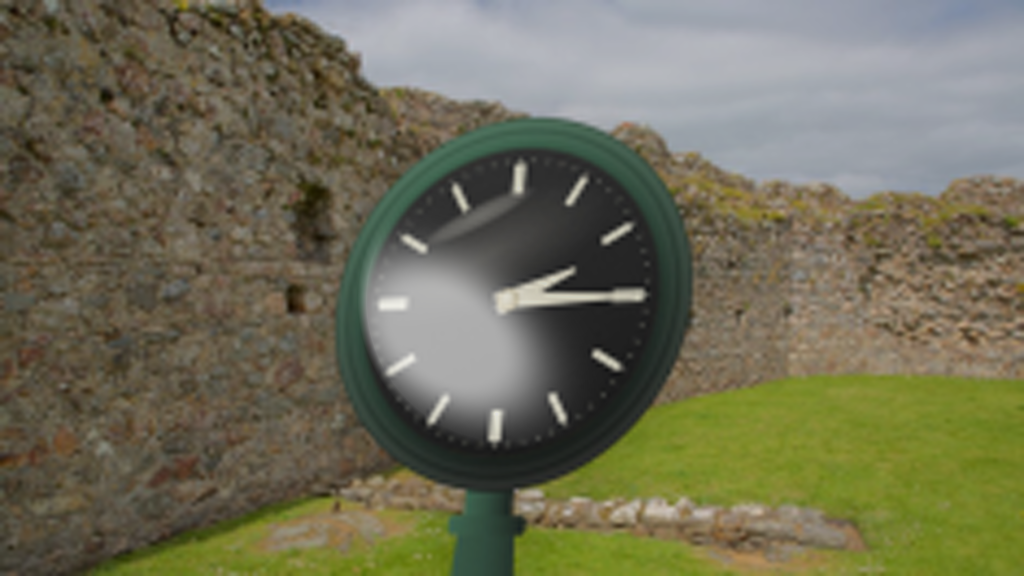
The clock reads h=2 m=15
